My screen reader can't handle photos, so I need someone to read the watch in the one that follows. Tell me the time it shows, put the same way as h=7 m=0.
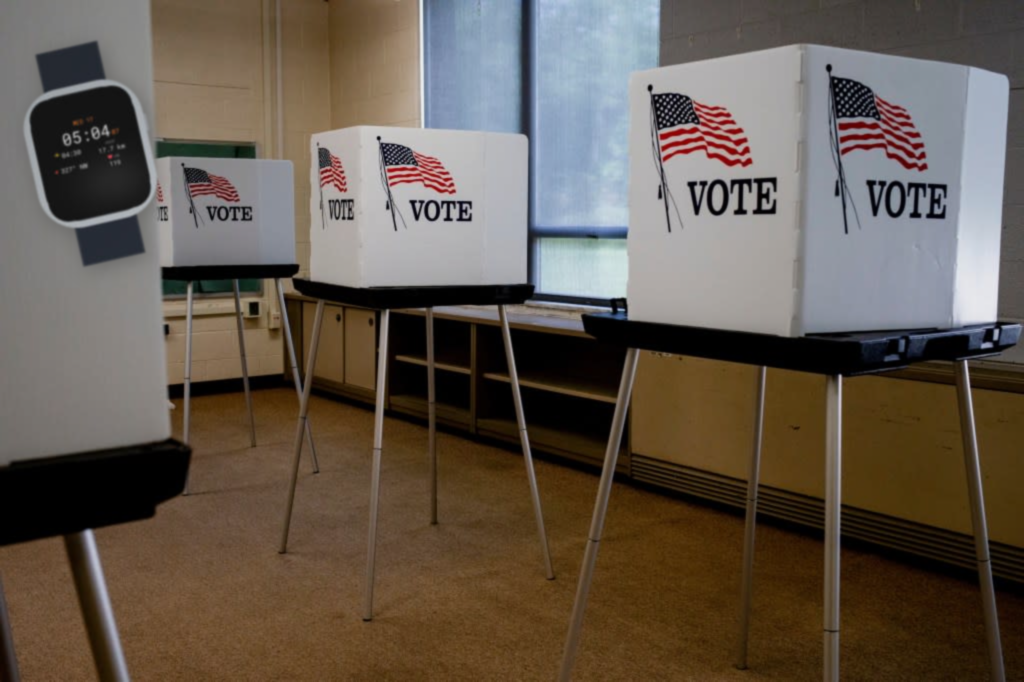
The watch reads h=5 m=4
